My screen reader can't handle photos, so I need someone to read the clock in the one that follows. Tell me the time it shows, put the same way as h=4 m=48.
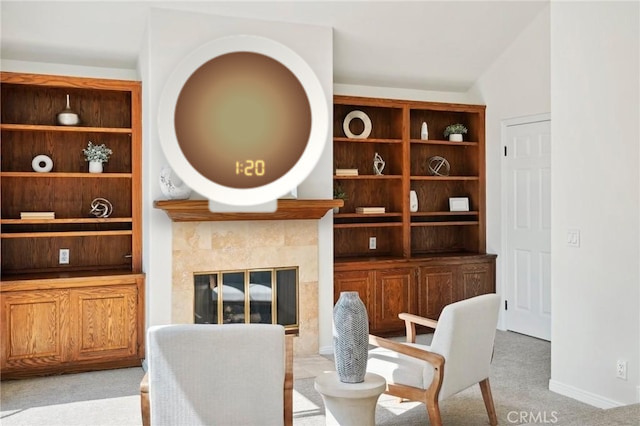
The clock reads h=1 m=20
